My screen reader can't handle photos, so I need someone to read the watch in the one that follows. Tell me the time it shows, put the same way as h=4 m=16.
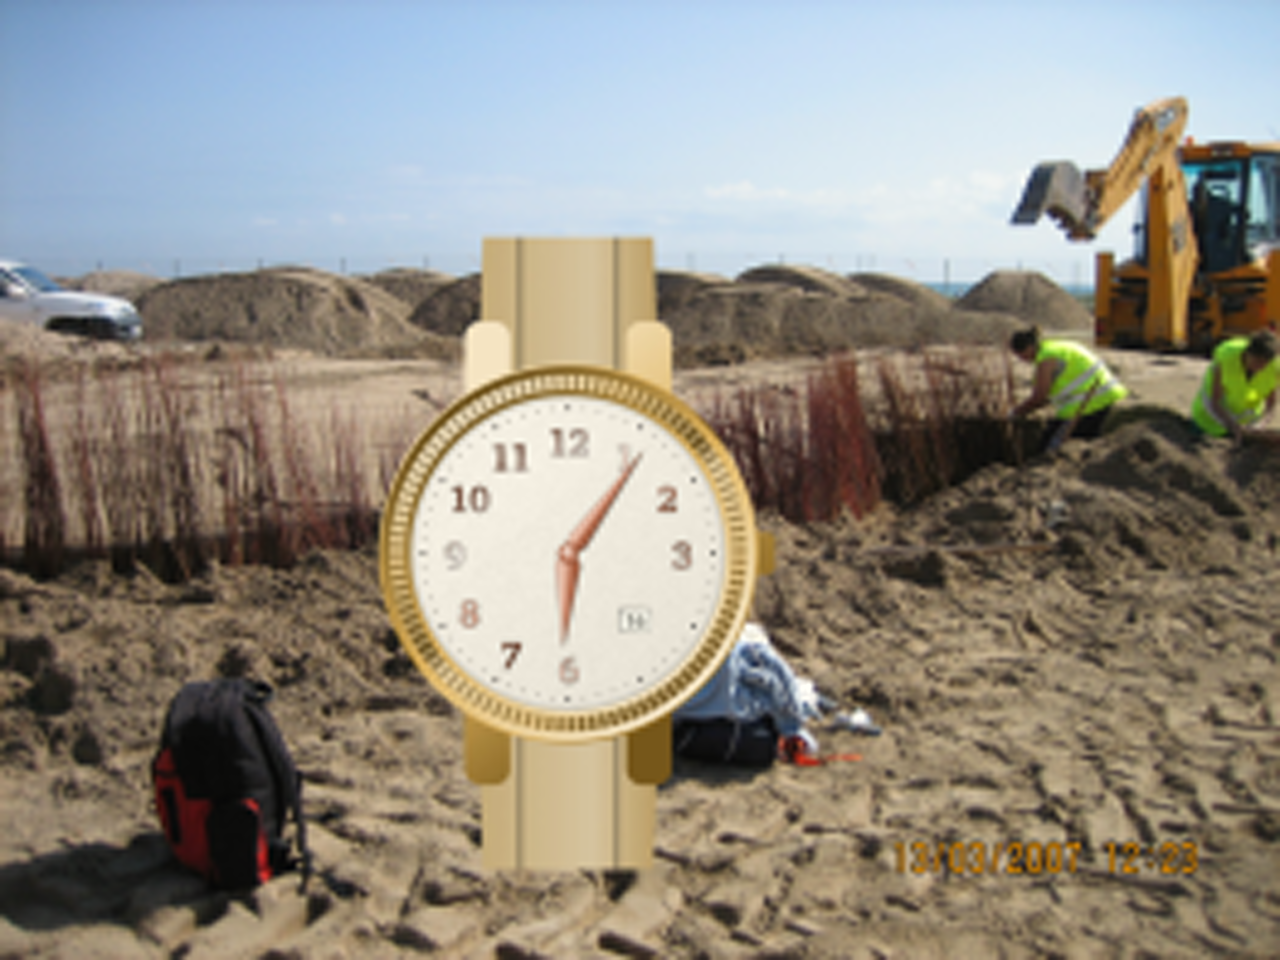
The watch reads h=6 m=6
